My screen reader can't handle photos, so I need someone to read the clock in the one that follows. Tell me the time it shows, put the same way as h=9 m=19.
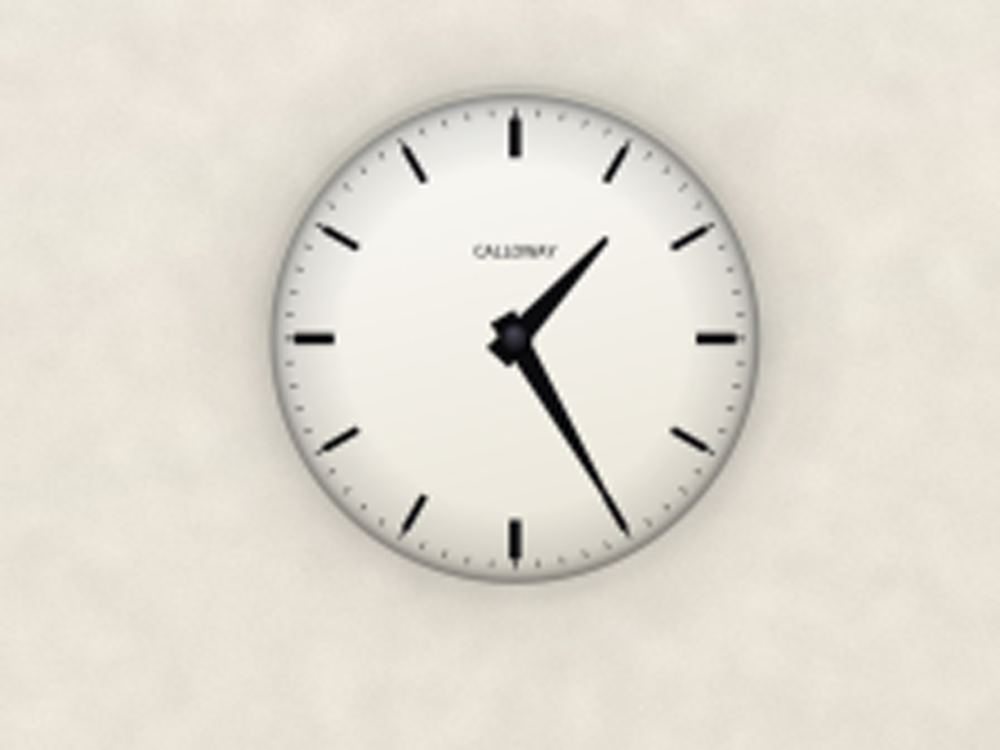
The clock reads h=1 m=25
